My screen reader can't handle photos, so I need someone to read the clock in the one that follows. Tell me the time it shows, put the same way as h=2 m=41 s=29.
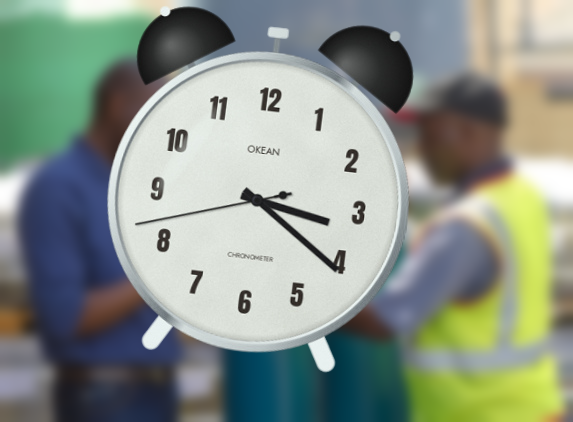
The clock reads h=3 m=20 s=42
